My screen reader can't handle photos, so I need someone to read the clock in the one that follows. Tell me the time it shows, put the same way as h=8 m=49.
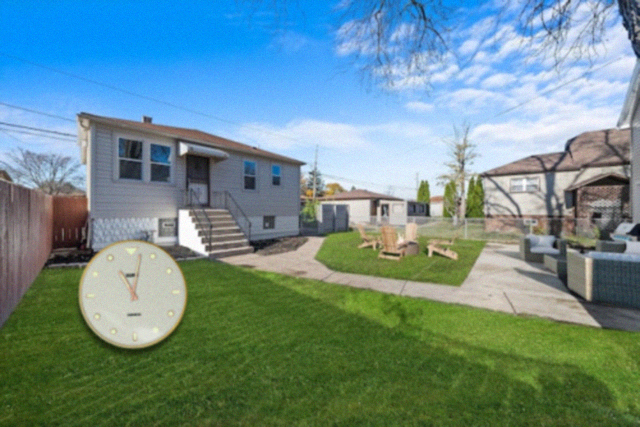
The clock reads h=11 m=2
